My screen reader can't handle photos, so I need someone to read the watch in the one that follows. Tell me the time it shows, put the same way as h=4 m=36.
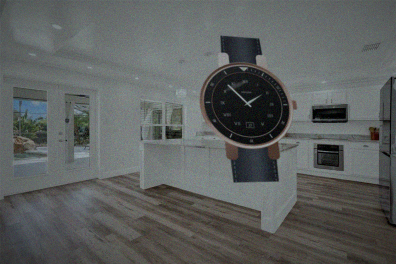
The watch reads h=1 m=53
